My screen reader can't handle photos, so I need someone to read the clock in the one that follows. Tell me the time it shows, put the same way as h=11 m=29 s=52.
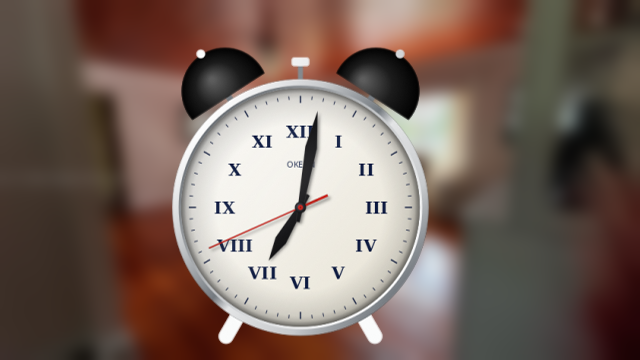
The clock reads h=7 m=1 s=41
